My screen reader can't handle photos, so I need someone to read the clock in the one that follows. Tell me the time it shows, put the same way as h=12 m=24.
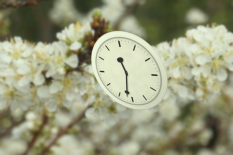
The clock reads h=11 m=32
